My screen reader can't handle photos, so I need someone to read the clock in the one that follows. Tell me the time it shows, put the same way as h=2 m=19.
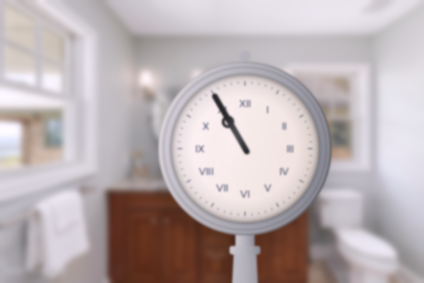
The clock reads h=10 m=55
